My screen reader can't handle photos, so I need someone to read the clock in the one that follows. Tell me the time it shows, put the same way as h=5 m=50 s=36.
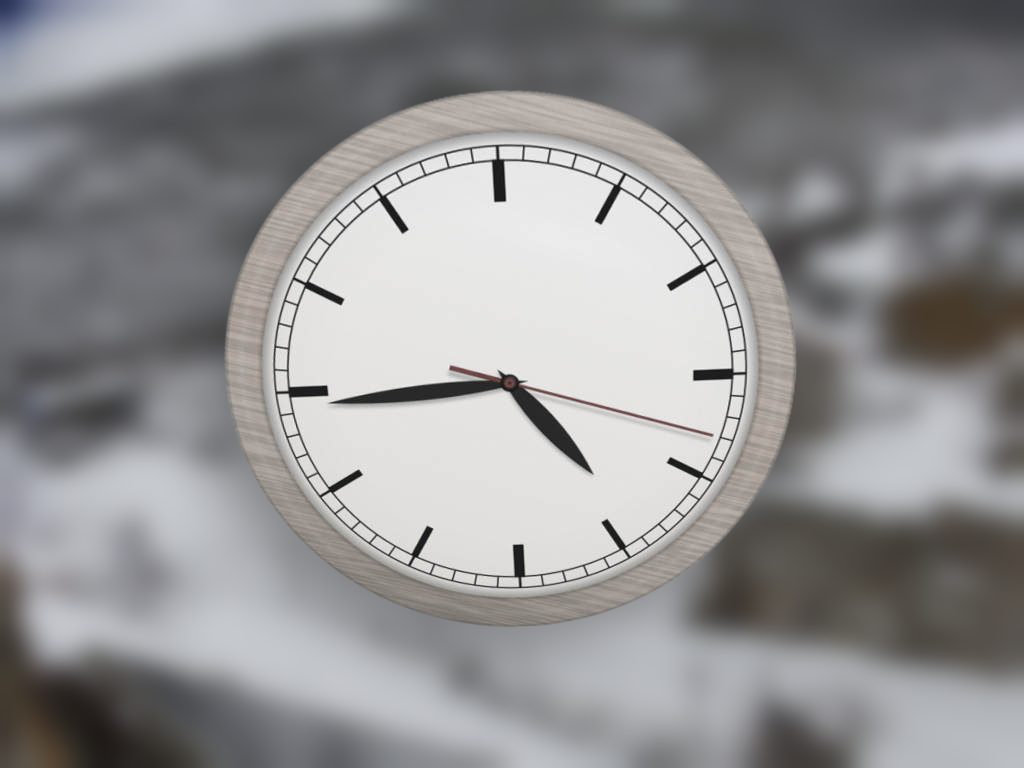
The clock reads h=4 m=44 s=18
